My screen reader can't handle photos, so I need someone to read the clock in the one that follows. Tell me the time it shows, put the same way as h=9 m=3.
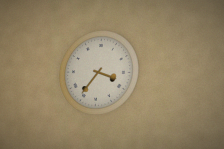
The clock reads h=3 m=36
